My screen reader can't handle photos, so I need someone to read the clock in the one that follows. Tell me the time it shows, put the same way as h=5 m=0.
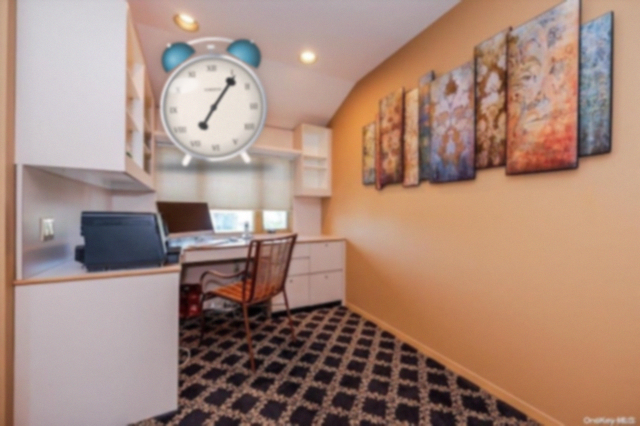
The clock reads h=7 m=6
